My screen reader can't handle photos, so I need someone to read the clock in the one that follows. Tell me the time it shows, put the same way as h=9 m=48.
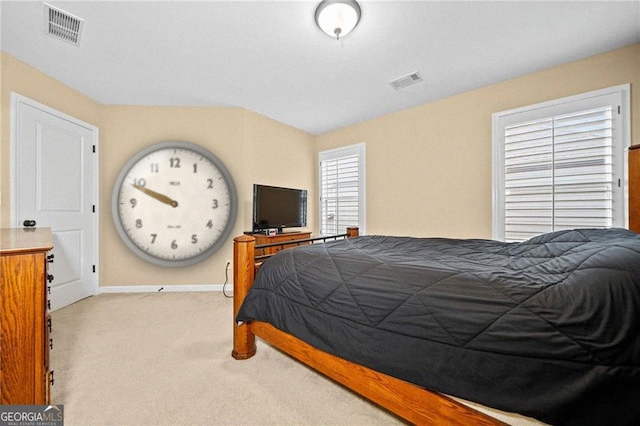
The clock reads h=9 m=49
